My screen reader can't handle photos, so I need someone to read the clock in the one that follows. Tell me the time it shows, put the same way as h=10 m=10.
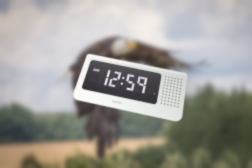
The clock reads h=12 m=59
